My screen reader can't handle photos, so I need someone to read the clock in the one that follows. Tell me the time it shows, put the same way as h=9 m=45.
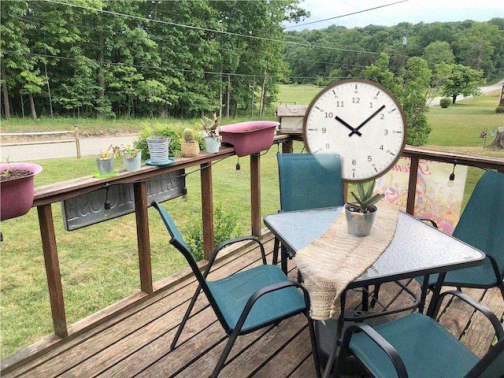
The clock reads h=10 m=8
